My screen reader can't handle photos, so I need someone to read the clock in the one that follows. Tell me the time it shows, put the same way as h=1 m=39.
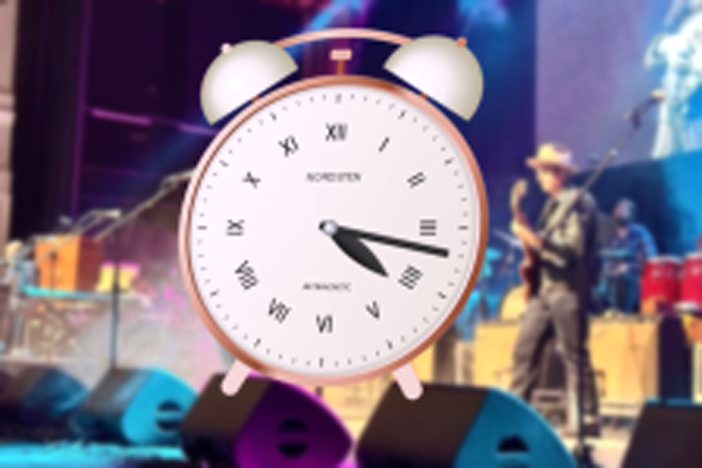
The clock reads h=4 m=17
